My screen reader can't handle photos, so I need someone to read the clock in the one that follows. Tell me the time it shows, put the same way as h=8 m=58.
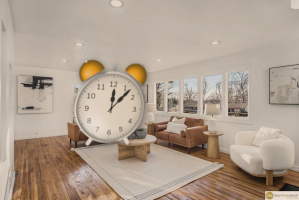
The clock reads h=12 m=7
